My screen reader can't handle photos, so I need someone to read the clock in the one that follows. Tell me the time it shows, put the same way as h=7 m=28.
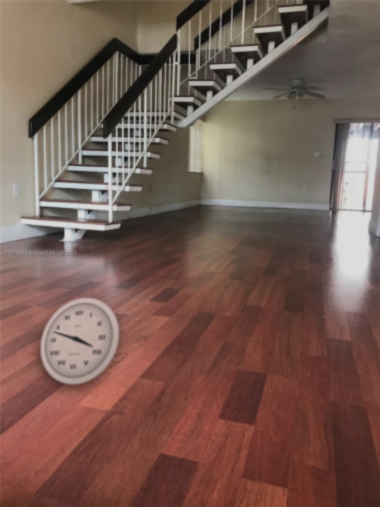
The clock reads h=3 m=48
